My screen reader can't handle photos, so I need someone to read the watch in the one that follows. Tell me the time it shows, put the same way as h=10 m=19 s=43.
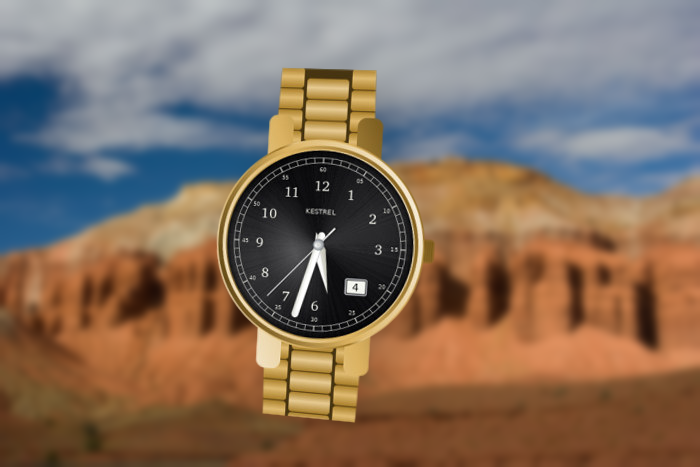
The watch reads h=5 m=32 s=37
